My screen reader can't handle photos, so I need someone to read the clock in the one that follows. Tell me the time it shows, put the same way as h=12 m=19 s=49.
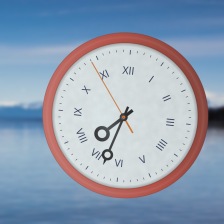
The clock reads h=7 m=32 s=54
